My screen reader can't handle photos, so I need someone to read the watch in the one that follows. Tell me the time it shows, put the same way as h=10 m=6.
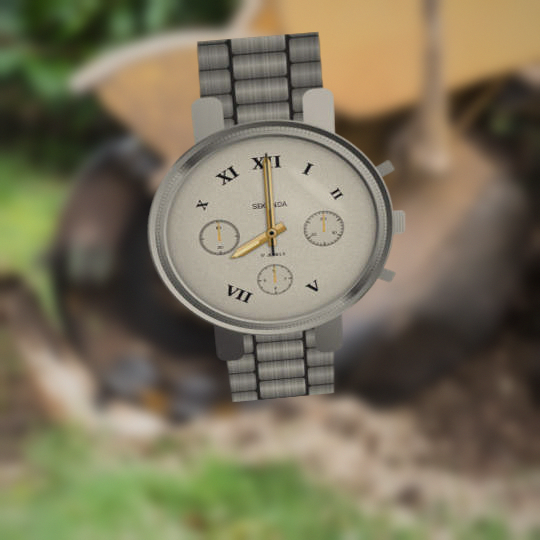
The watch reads h=8 m=0
